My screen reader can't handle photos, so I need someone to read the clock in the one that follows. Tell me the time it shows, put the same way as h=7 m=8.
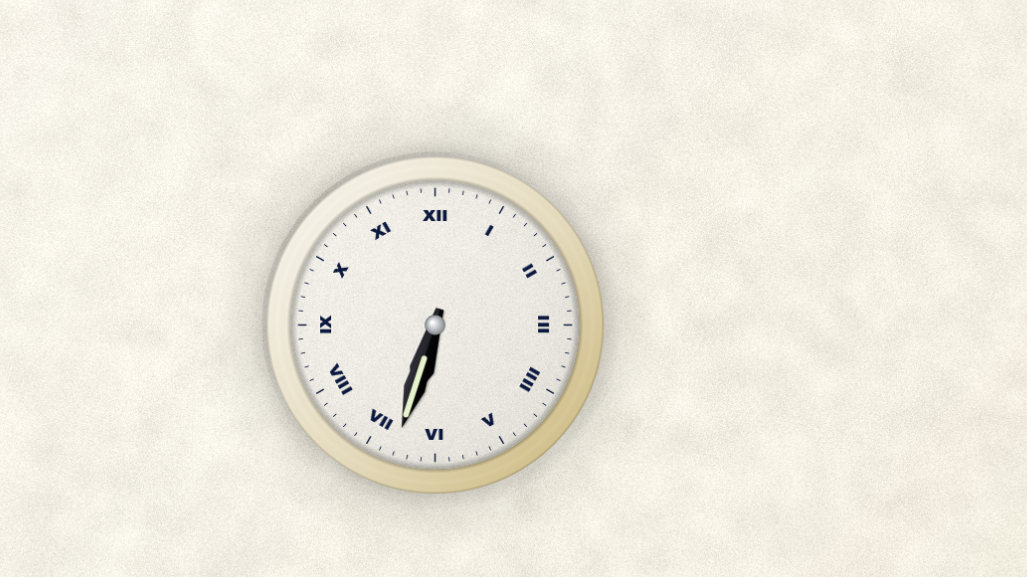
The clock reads h=6 m=33
